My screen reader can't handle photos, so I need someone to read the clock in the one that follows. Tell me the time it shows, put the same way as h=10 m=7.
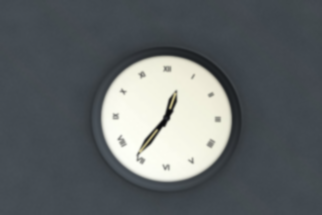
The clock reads h=12 m=36
